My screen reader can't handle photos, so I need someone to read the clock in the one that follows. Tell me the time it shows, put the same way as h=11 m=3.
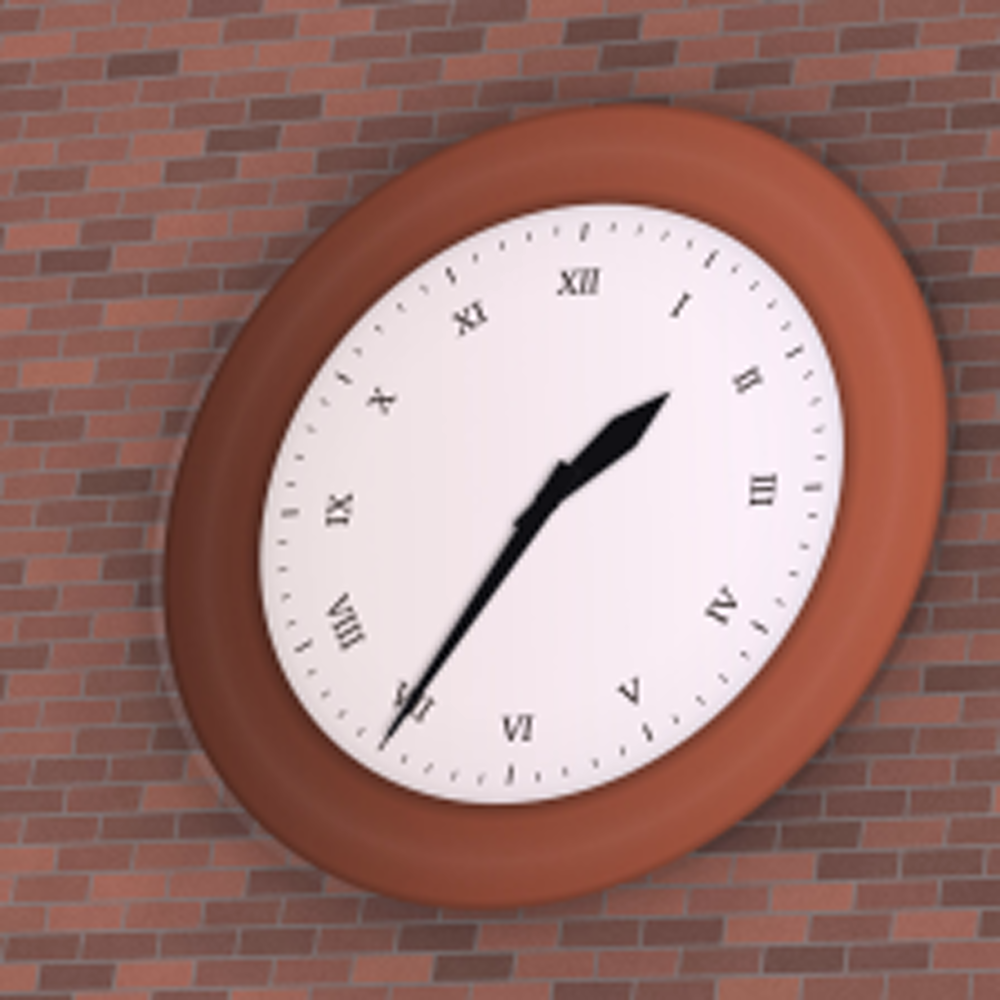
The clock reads h=1 m=35
